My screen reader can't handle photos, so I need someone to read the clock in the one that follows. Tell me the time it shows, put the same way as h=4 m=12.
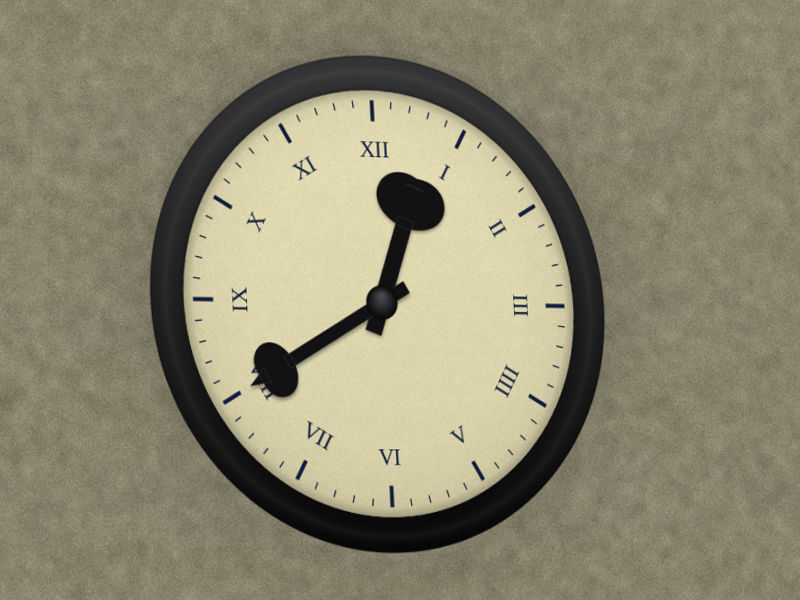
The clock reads h=12 m=40
